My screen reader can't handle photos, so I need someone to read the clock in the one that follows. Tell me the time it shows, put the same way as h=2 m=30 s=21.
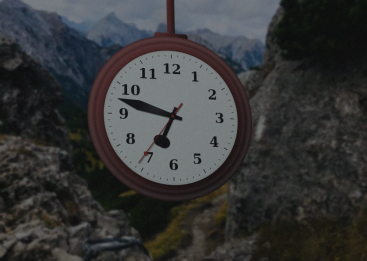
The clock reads h=6 m=47 s=36
